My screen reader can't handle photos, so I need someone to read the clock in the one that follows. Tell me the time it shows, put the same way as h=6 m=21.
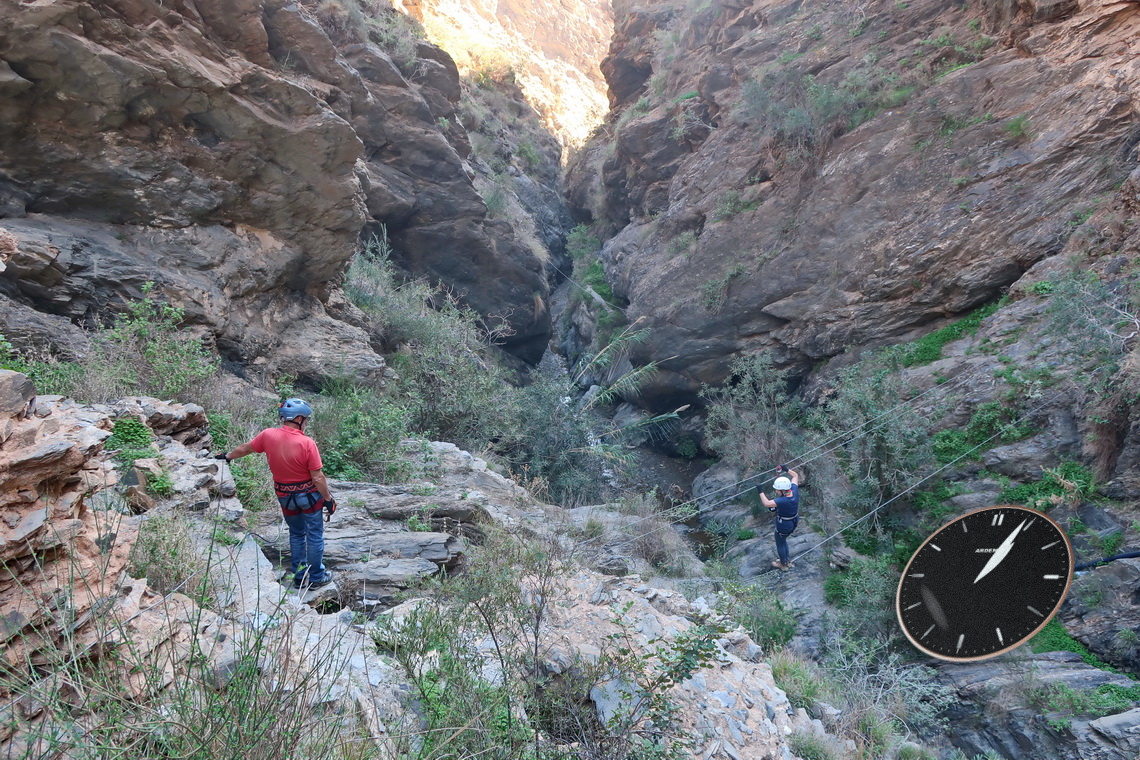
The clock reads h=1 m=4
